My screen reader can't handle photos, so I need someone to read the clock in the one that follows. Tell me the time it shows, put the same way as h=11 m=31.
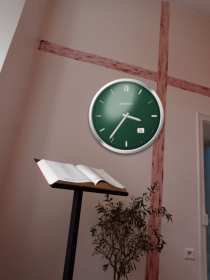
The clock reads h=3 m=36
